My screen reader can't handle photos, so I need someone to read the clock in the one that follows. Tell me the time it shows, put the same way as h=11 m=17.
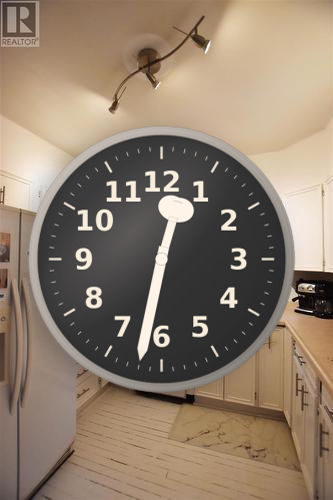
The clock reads h=12 m=32
